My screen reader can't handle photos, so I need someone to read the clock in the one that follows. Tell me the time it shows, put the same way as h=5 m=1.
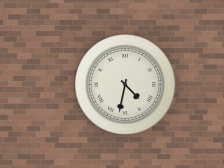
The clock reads h=4 m=32
